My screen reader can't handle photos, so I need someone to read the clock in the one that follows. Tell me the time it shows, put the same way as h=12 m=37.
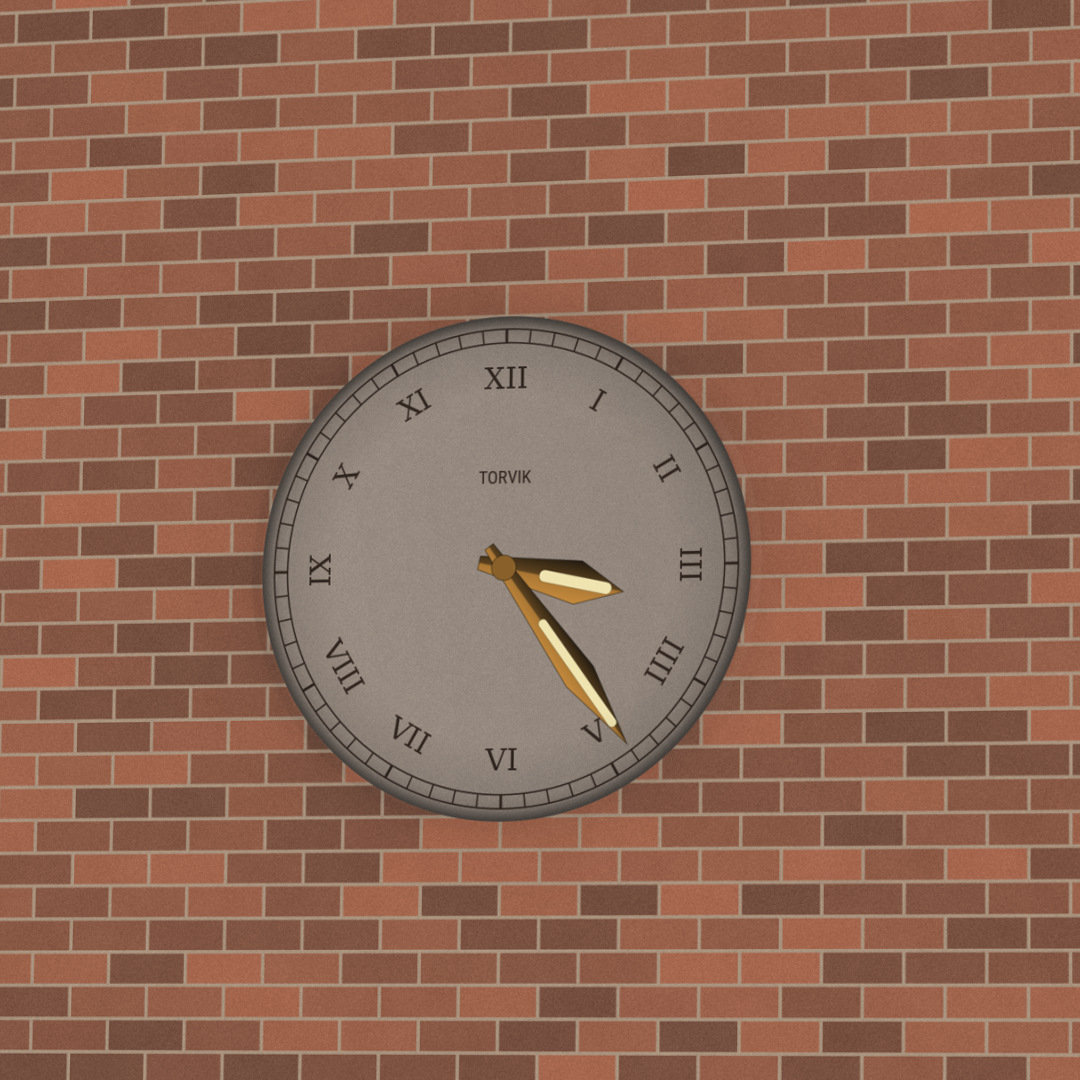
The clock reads h=3 m=24
